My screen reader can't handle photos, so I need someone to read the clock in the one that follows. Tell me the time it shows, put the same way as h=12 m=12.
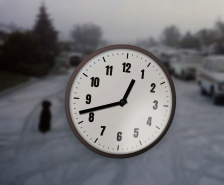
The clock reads h=12 m=42
